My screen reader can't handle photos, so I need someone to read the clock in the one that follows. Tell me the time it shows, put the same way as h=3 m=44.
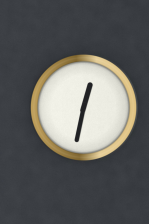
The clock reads h=12 m=32
